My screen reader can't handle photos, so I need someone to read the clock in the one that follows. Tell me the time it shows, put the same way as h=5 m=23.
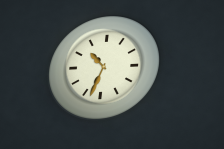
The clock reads h=10 m=33
